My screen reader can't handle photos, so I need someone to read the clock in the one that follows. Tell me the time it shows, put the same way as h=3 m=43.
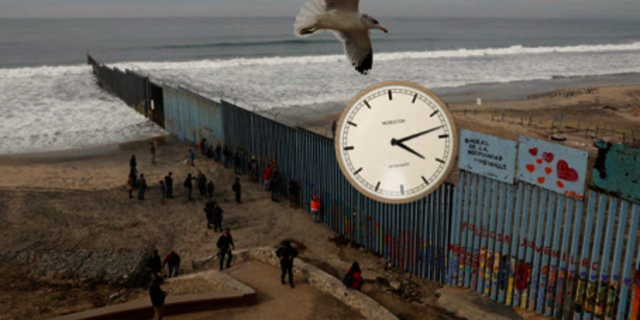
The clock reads h=4 m=13
